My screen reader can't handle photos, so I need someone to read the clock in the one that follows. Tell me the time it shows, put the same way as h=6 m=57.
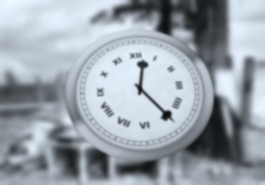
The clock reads h=12 m=24
